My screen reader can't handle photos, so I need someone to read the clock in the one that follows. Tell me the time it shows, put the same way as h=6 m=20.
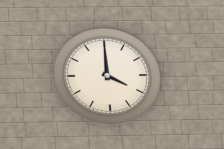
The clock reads h=4 m=0
